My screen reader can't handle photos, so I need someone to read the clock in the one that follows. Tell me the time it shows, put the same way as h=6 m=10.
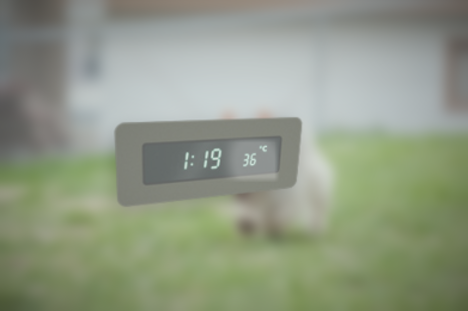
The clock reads h=1 m=19
